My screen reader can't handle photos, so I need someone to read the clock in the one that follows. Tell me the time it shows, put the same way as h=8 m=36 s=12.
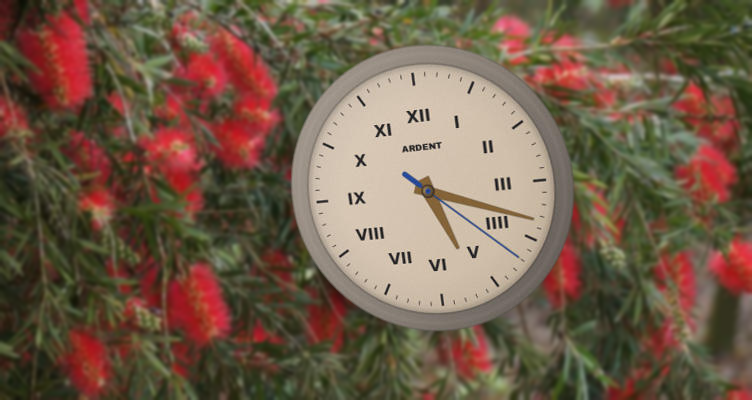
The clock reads h=5 m=18 s=22
